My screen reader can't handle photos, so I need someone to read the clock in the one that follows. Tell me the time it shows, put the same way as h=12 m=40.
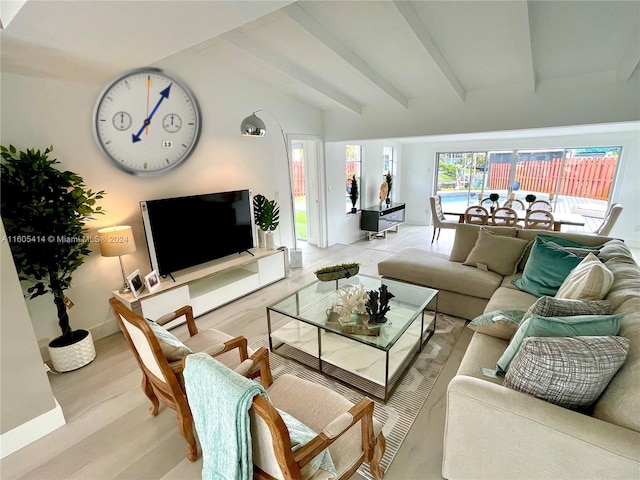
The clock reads h=7 m=5
